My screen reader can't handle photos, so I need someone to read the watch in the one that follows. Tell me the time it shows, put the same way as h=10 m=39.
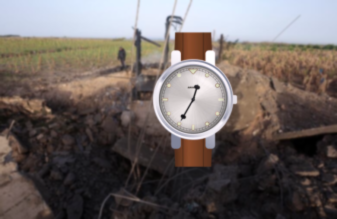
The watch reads h=12 m=35
